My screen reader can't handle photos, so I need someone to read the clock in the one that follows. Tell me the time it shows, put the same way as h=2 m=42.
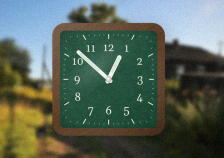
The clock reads h=12 m=52
